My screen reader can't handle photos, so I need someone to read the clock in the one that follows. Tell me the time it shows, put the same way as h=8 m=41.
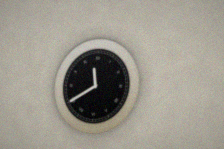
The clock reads h=11 m=40
